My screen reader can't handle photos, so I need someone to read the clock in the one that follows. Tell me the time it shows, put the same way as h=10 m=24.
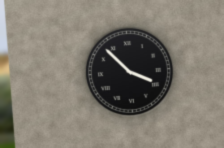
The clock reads h=3 m=53
